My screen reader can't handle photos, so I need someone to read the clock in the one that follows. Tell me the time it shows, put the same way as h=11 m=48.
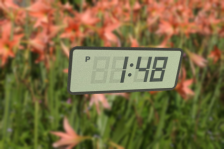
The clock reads h=1 m=48
